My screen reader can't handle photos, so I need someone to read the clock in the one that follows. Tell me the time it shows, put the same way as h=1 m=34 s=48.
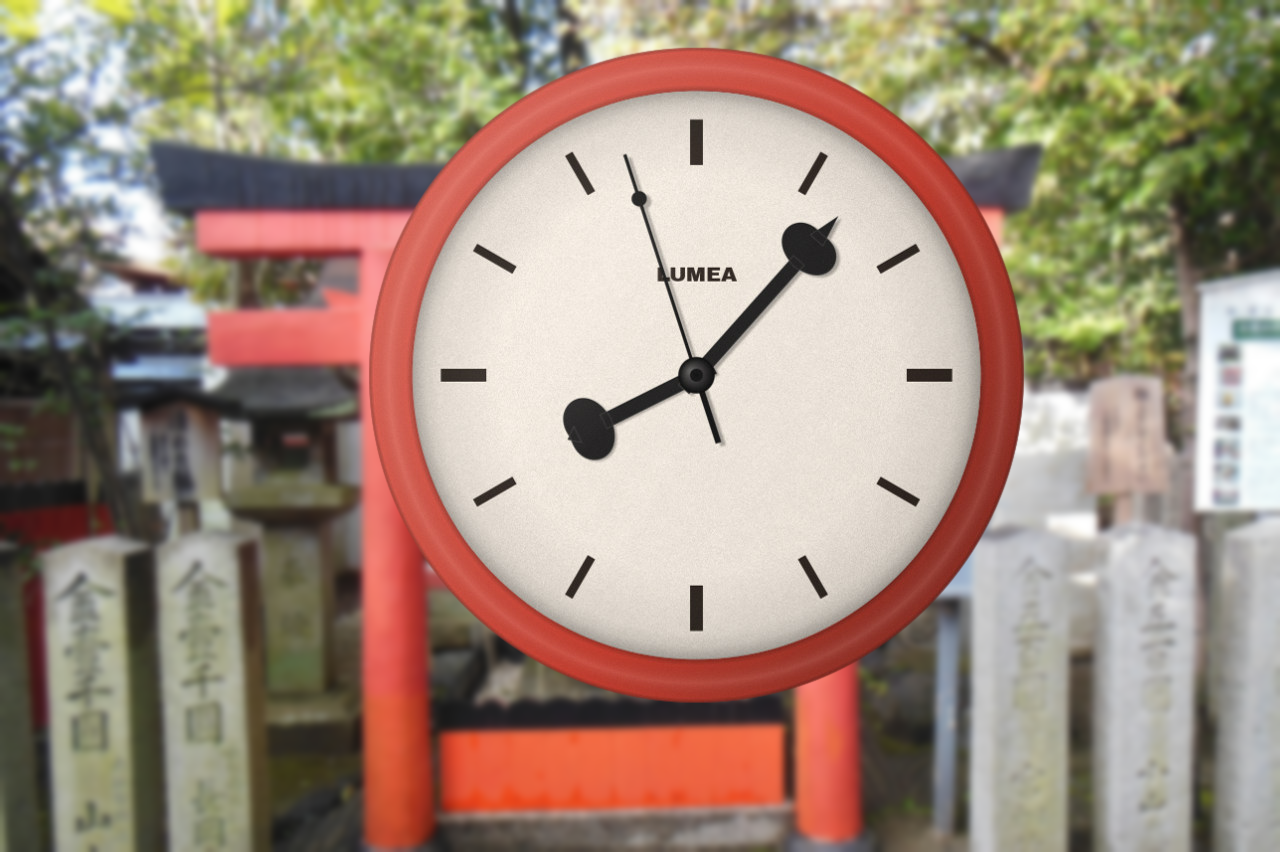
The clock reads h=8 m=6 s=57
